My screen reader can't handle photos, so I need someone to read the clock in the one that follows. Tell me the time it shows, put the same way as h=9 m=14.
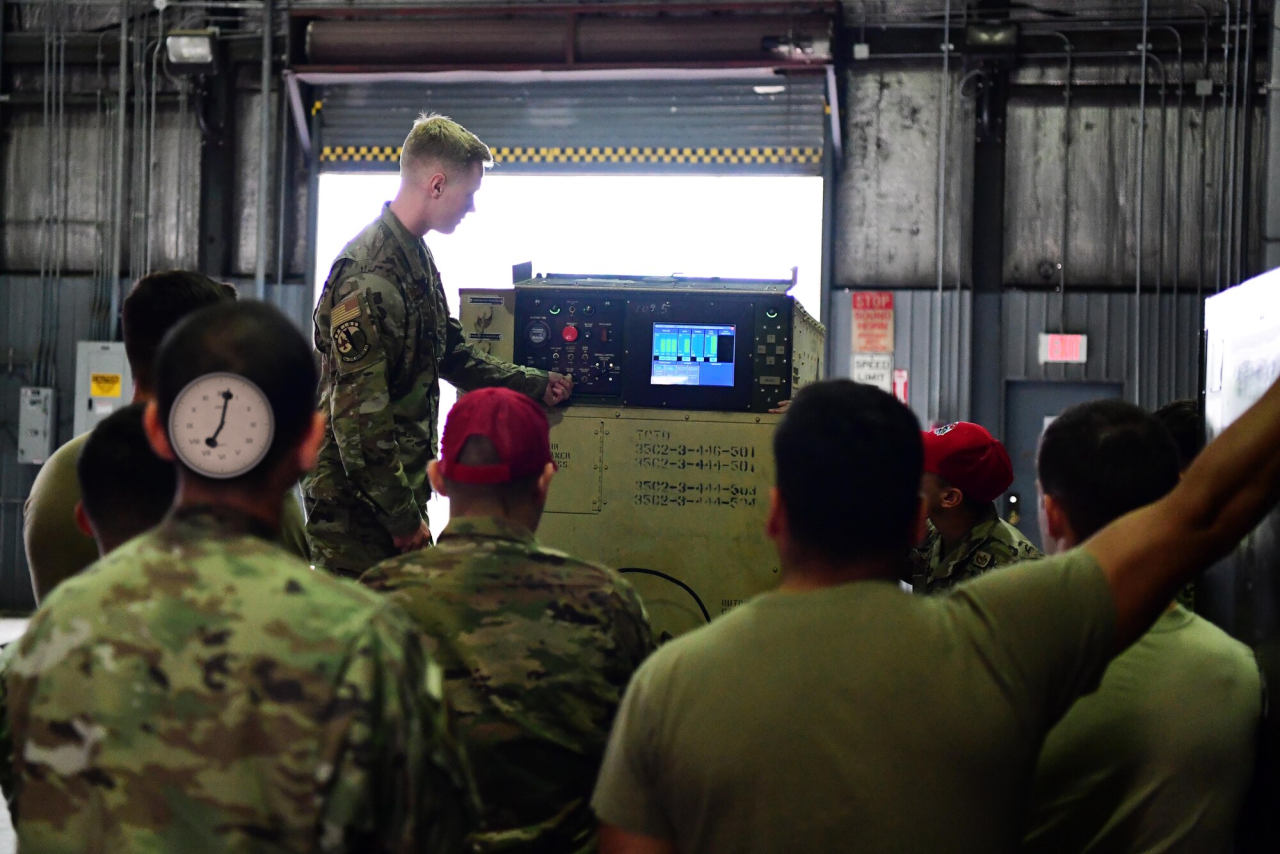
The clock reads h=7 m=2
